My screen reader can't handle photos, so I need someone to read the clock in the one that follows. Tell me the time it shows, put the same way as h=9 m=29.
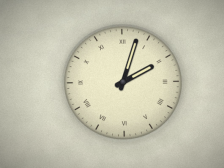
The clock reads h=2 m=3
